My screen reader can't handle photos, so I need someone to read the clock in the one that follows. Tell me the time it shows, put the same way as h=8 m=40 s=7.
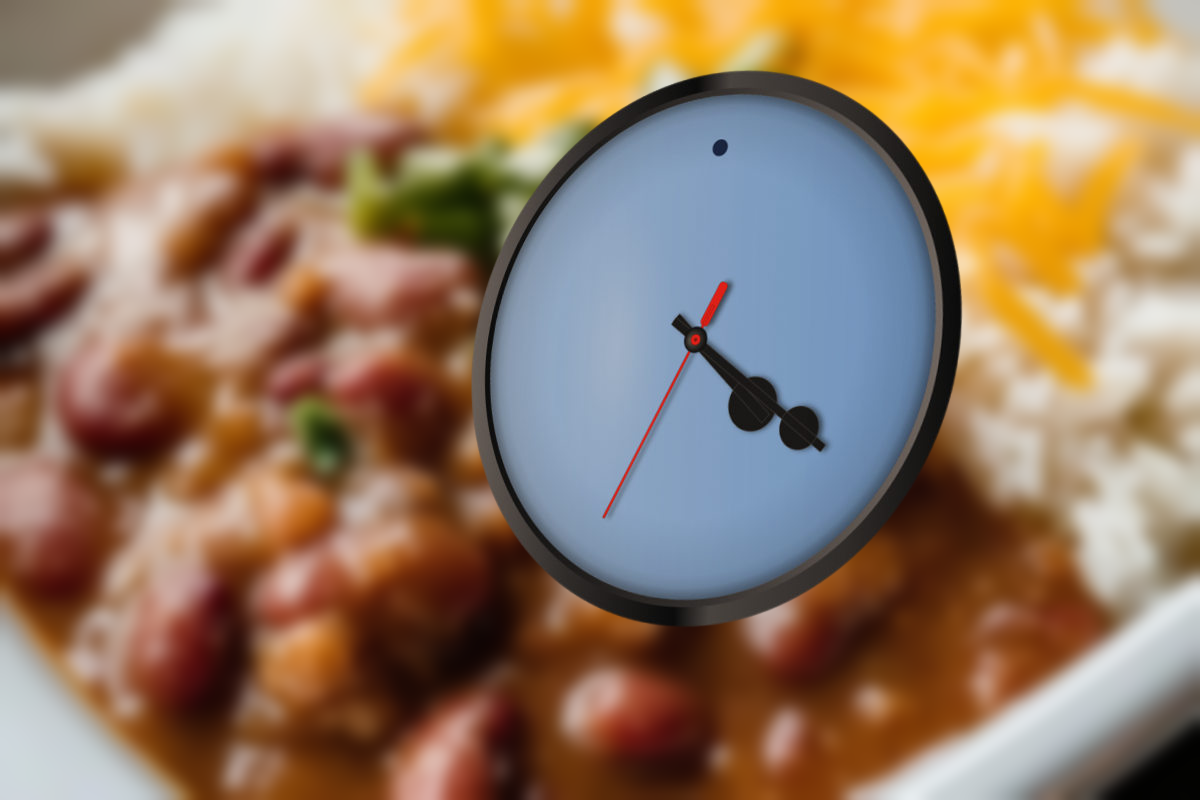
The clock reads h=4 m=20 s=34
